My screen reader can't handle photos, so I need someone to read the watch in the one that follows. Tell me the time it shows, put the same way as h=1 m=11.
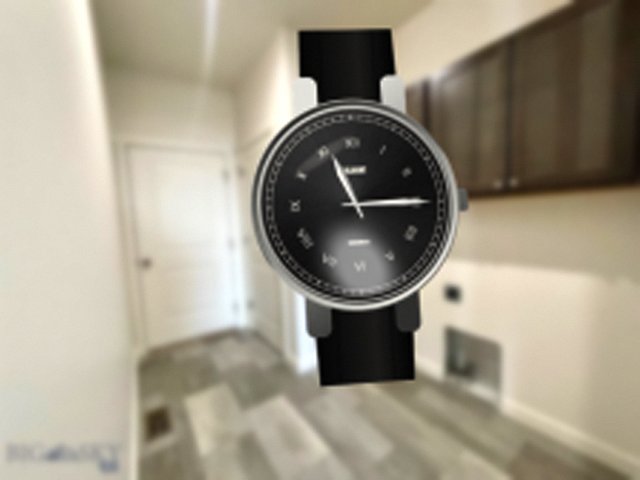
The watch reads h=11 m=15
